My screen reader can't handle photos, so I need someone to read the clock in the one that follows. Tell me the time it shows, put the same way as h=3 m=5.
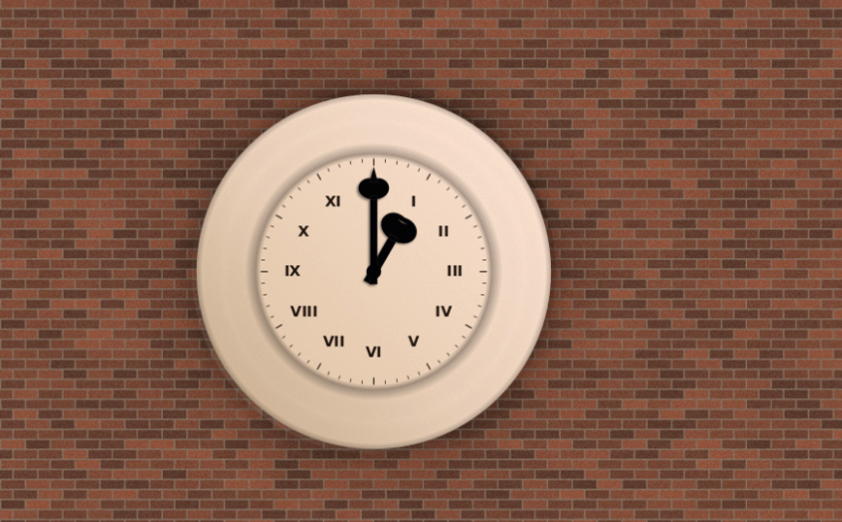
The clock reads h=1 m=0
